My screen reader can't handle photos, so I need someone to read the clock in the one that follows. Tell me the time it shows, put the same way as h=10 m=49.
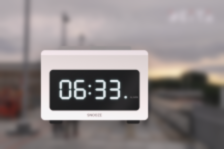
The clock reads h=6 m=33
